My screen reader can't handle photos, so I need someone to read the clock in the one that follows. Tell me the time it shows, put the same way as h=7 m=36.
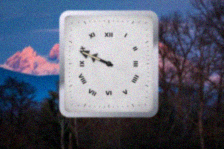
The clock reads h=9 m=49
